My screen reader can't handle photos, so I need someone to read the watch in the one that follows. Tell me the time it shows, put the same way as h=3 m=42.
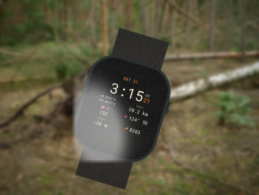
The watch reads h=3 m=15
